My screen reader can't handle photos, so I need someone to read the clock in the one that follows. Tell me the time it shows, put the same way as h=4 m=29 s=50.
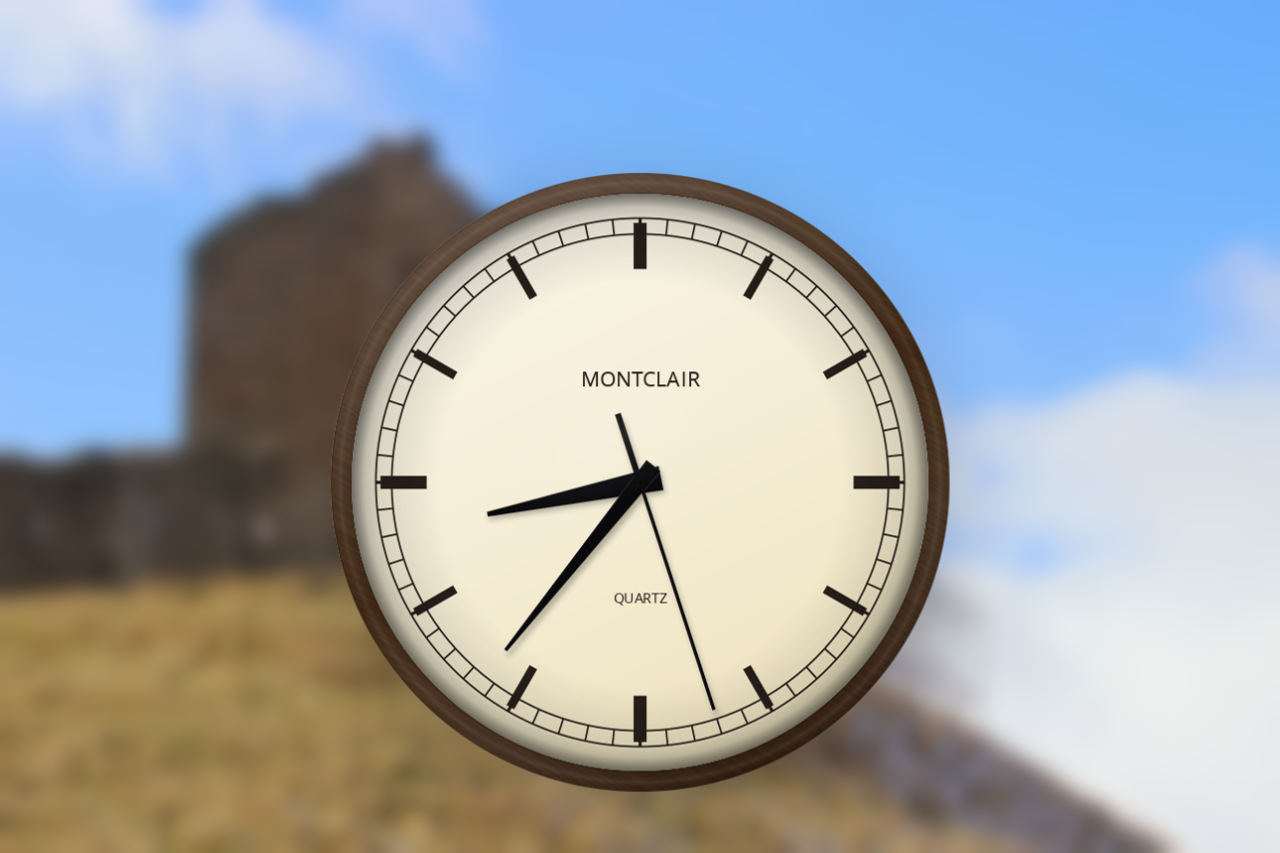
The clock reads h=8 m=36 s=27
